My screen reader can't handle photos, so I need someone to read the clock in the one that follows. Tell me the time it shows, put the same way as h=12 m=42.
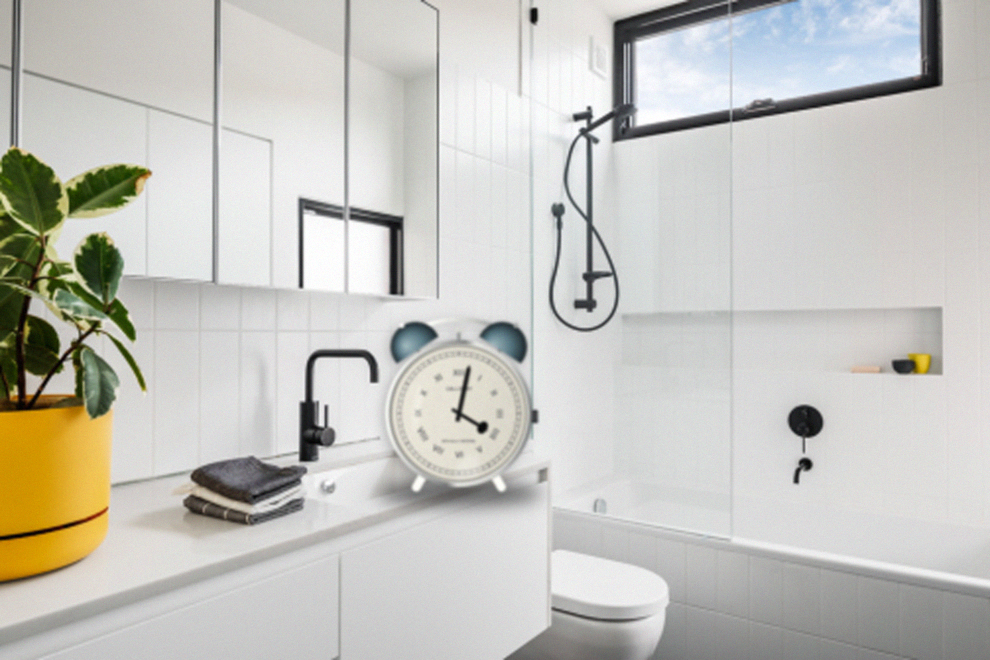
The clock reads h=4 m=2
